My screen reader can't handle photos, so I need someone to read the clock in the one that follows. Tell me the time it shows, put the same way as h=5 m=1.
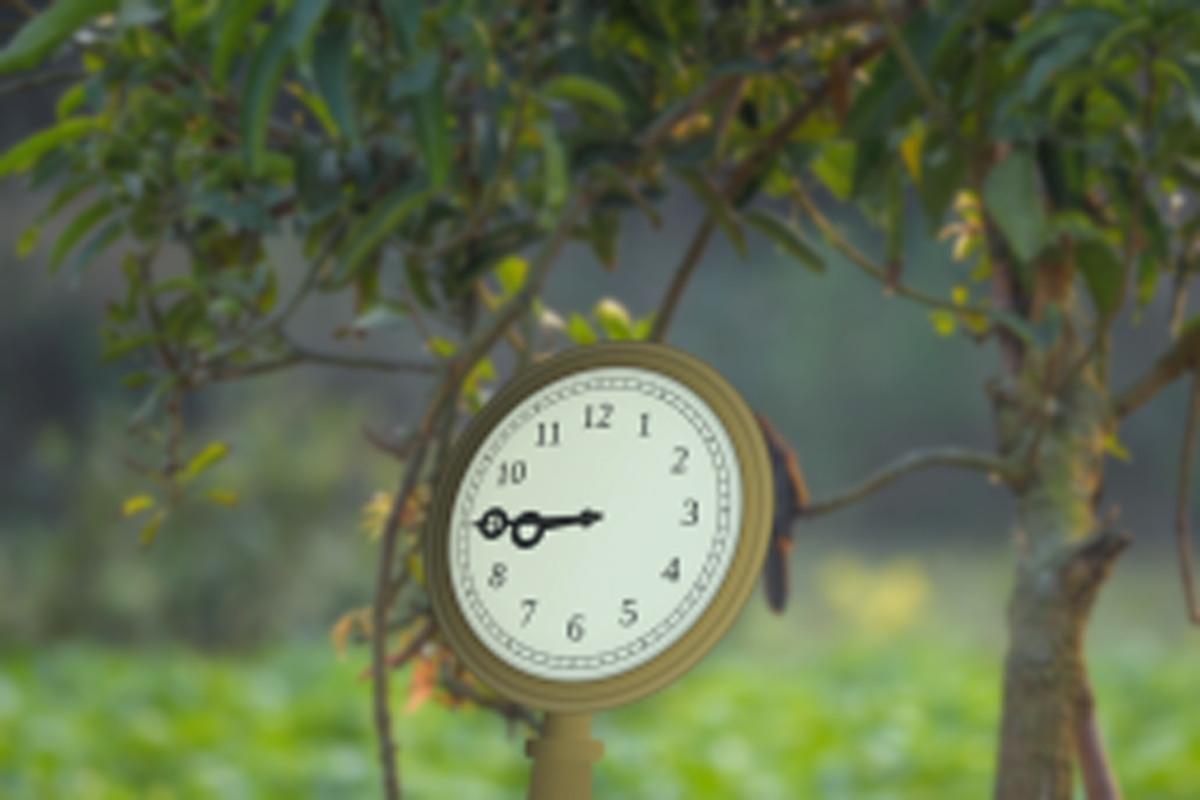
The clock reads h=8 m=45
